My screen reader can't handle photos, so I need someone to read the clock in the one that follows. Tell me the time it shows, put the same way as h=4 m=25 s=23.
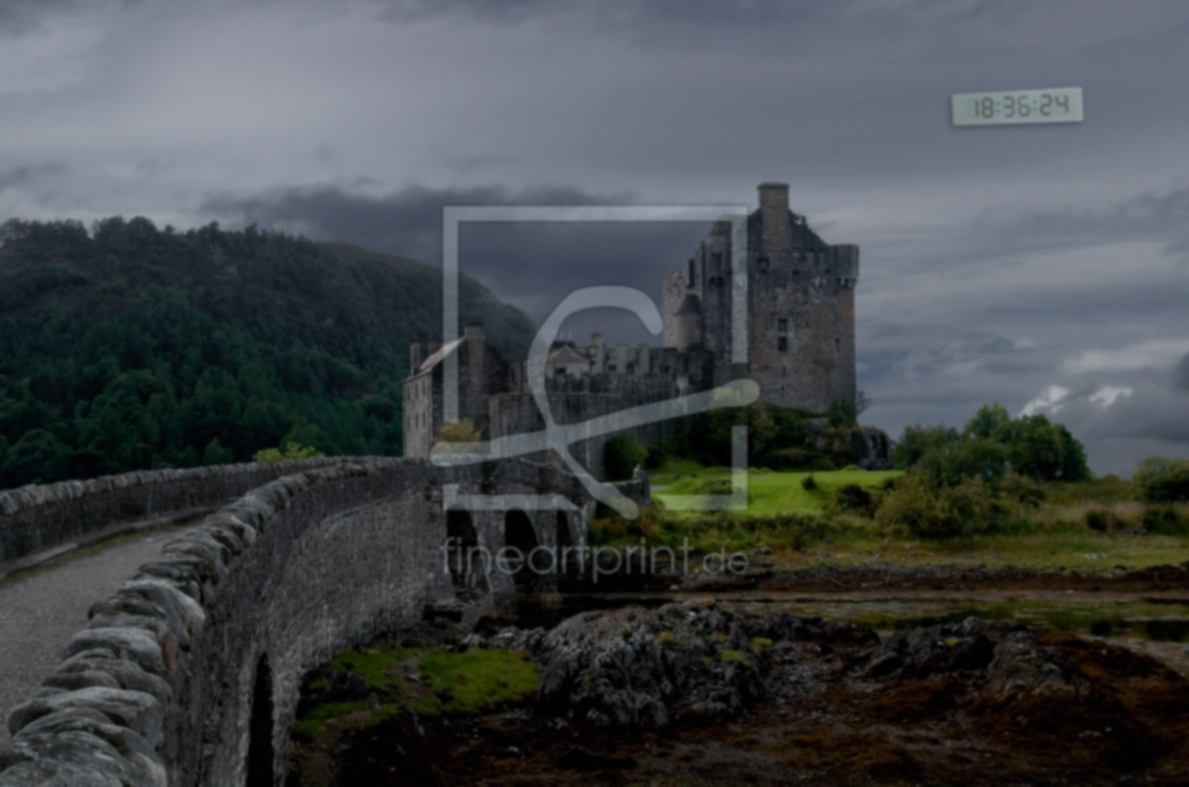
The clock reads h=18 m=36 s=24
